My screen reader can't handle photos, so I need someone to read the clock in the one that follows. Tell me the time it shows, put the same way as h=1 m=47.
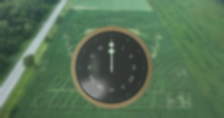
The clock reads h=12 m=0
